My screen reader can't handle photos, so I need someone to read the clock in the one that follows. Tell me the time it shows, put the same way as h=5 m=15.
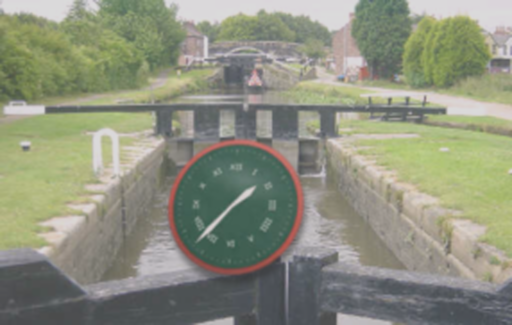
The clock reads h=1 m=37
